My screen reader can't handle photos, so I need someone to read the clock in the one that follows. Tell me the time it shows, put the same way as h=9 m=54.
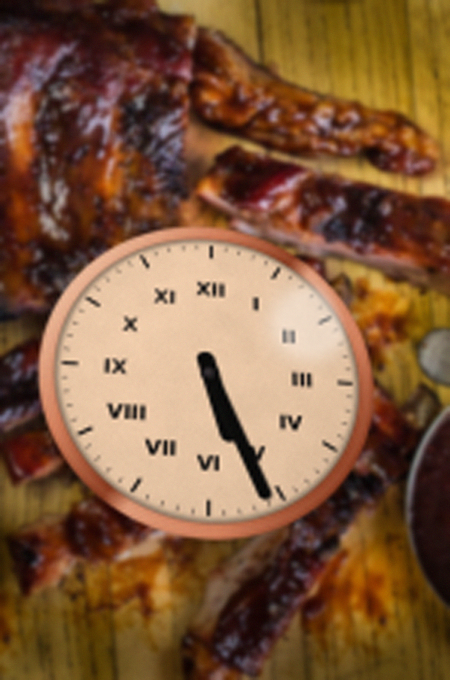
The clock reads h=5 m=26
